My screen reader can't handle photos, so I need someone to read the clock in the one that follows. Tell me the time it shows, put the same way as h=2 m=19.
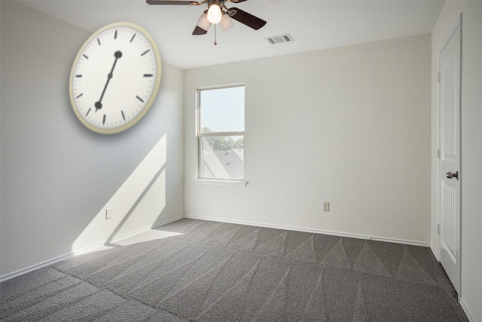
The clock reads h=12 m=33
